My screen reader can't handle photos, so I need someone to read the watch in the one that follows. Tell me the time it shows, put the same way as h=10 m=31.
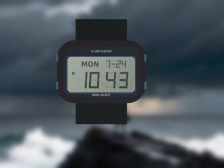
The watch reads h=10 m=43
